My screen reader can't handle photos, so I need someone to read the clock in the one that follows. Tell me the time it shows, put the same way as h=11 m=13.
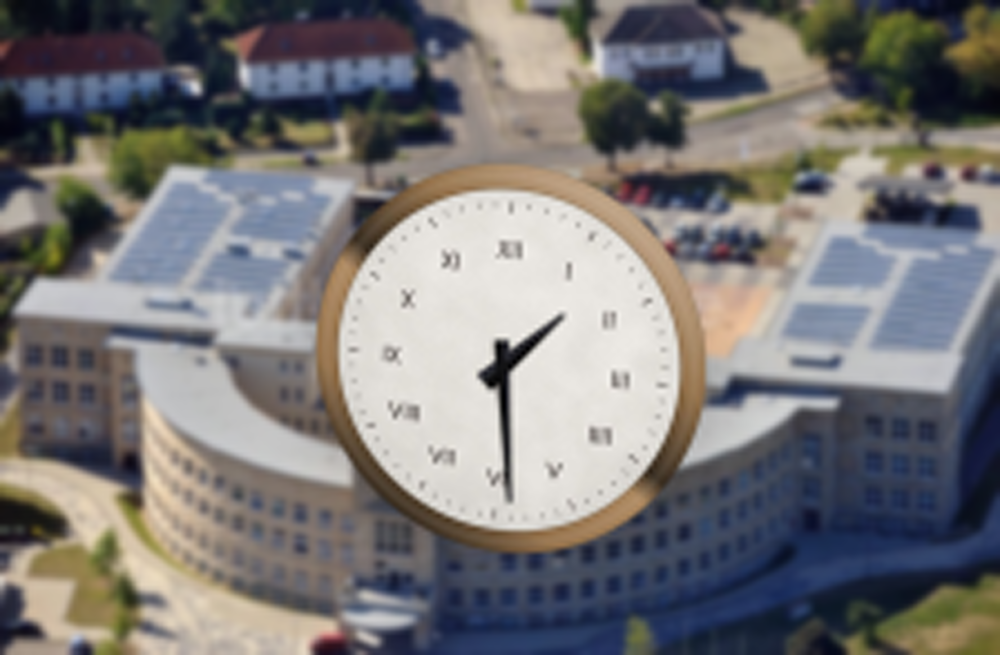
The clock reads h=1 m=29
